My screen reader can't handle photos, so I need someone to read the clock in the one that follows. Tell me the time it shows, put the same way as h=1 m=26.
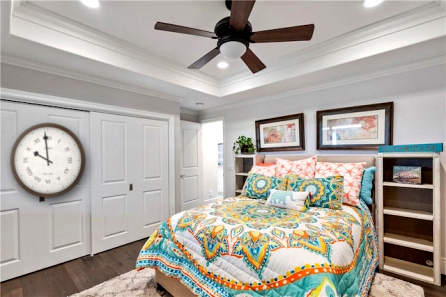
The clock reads h=9 m=59
